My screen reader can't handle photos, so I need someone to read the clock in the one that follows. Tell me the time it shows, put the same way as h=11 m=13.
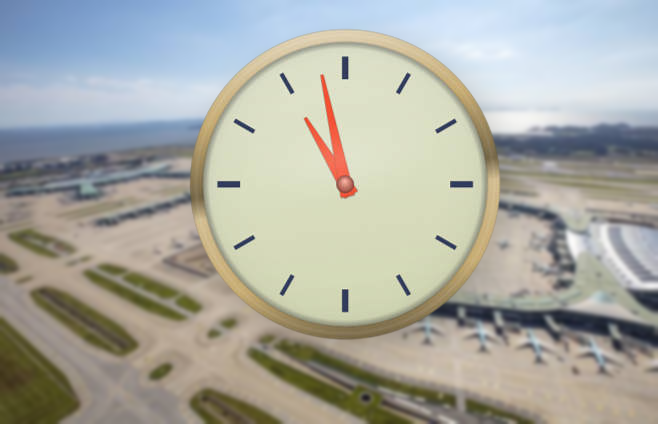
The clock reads h=10 m=58
